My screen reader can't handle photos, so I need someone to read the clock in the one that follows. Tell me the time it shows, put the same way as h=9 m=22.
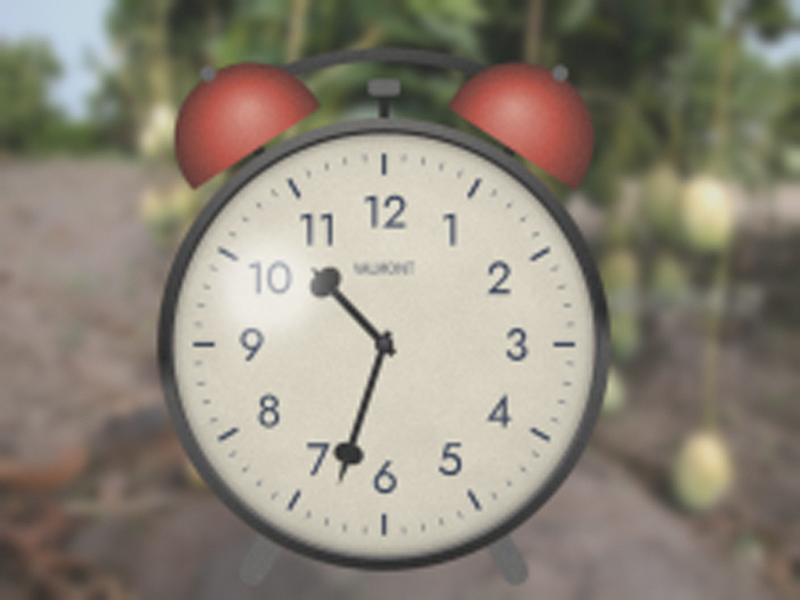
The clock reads h=10 m=33
